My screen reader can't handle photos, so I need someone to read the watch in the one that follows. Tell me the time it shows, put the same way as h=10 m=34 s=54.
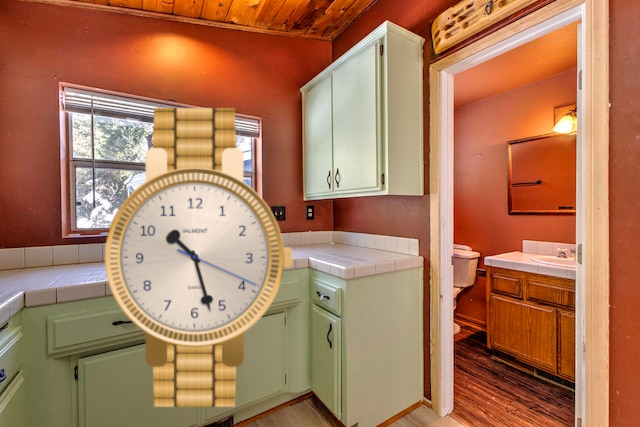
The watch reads h=10 m=27 s=19
